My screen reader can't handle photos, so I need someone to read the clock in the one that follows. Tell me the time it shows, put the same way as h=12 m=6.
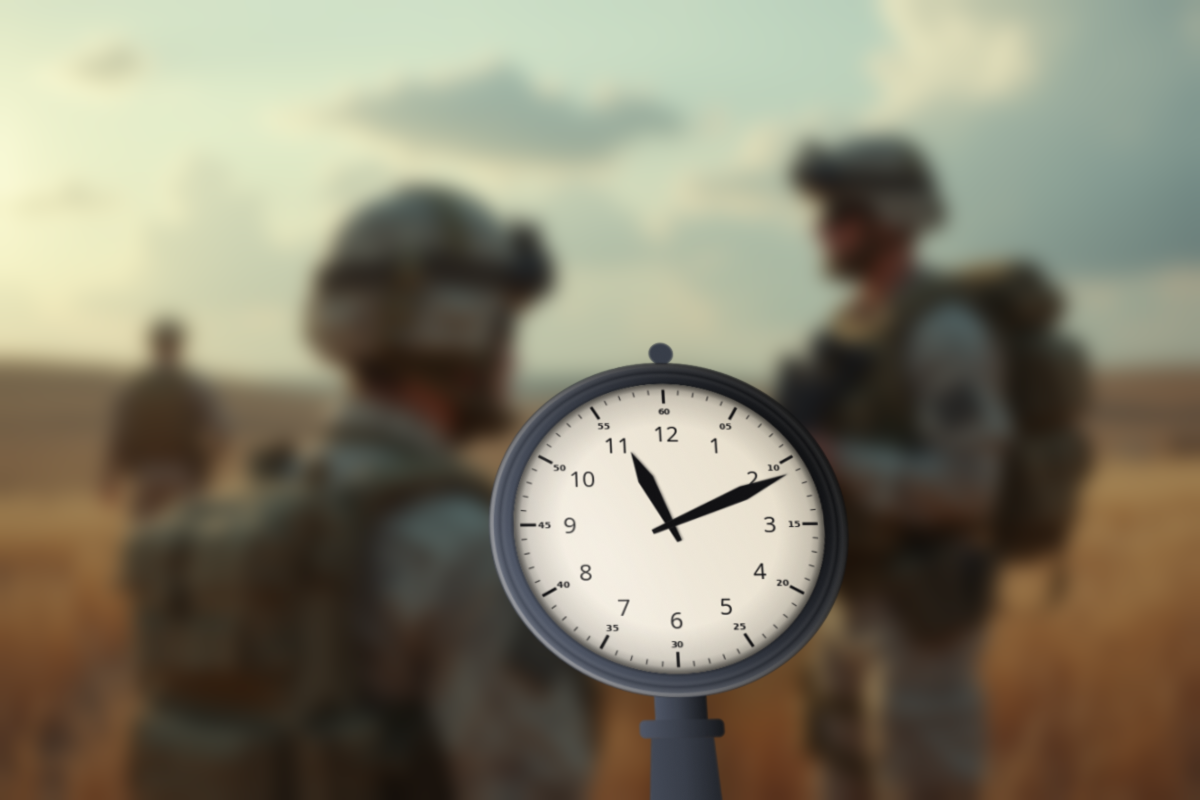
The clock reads h=11 m=11
